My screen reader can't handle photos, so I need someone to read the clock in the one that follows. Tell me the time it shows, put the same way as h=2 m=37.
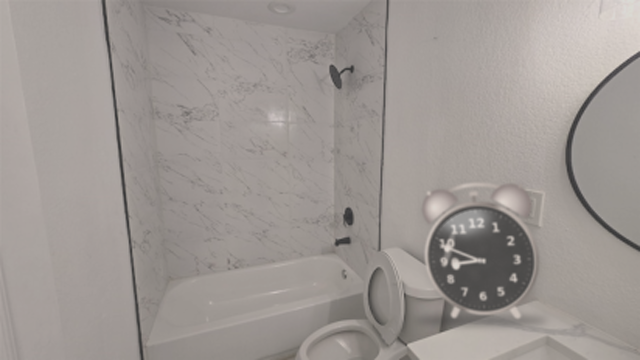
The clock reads h=8 m=49
